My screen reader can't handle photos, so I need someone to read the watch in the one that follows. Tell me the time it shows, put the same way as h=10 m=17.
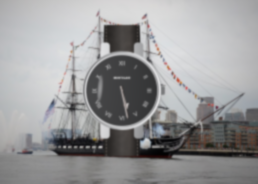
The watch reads h=5 m=28
